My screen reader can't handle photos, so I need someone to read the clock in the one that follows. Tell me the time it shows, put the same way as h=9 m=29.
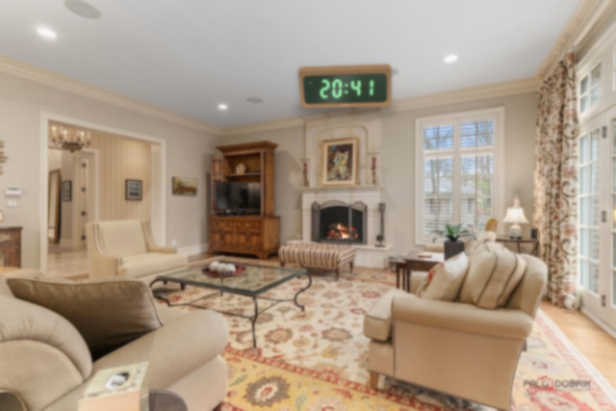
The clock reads h=20 m=41
